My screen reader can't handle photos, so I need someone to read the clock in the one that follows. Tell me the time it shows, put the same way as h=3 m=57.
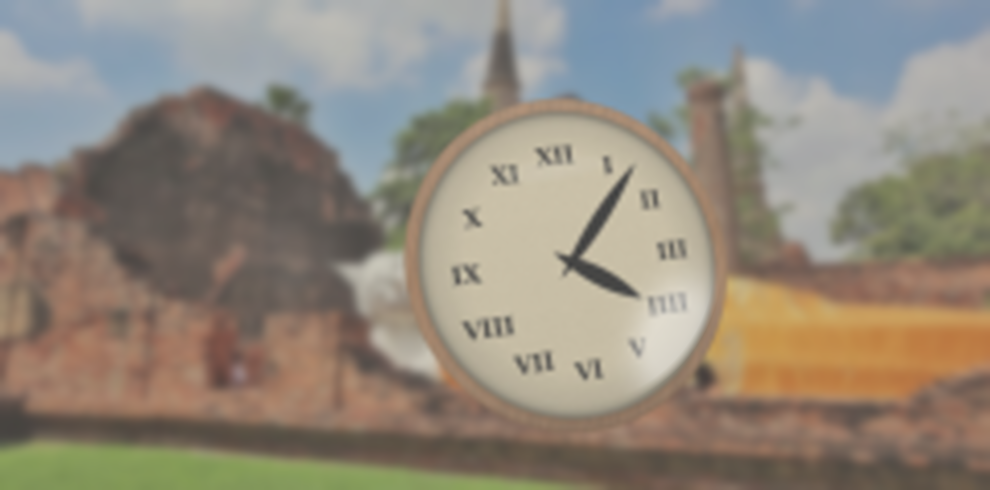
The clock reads h=4 m=7
